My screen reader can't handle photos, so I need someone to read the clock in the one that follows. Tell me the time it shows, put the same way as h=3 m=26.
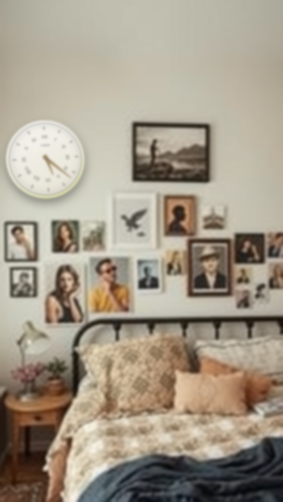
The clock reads h=5 m=22
